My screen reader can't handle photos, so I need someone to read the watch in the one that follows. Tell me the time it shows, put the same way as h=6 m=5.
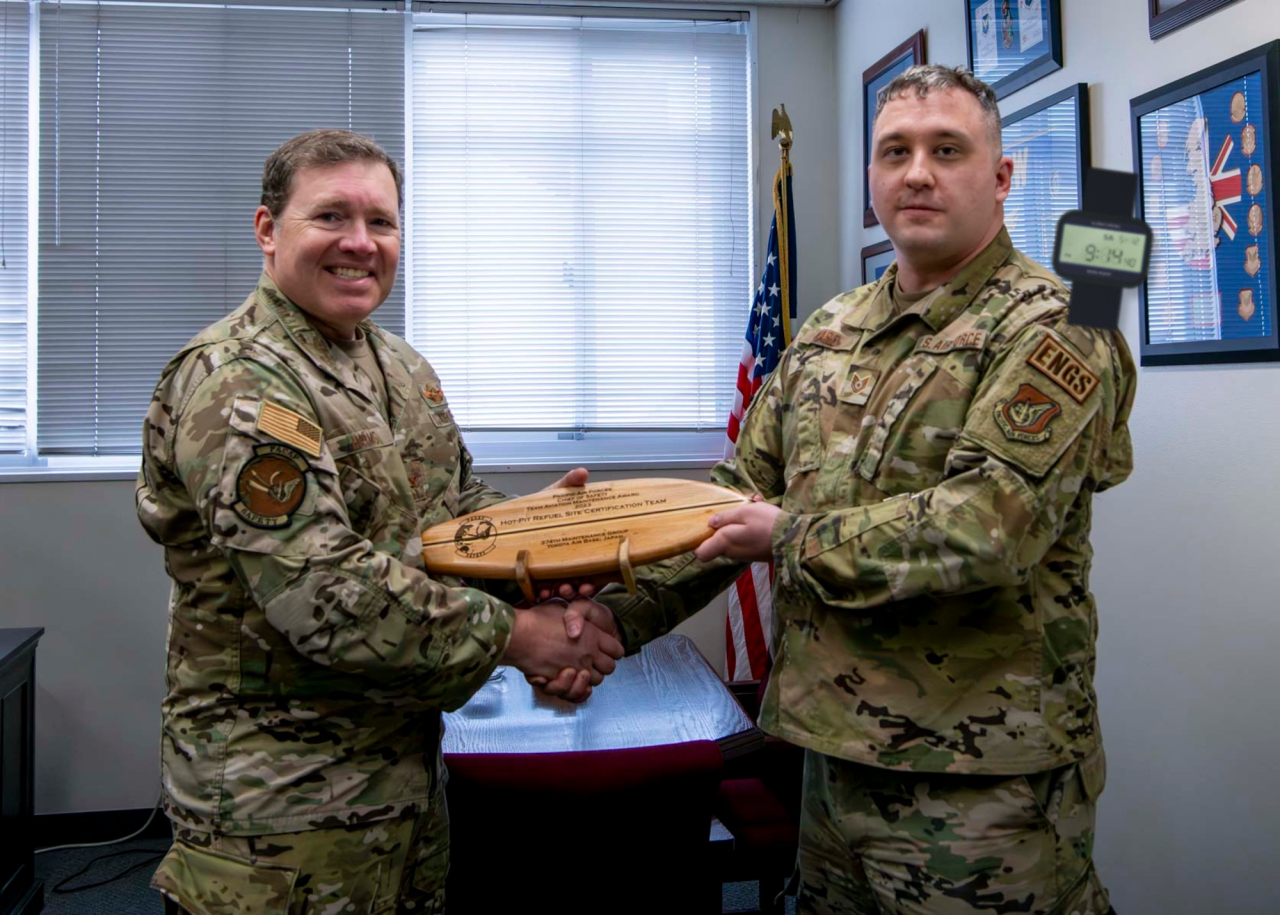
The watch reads h=9 m=14
